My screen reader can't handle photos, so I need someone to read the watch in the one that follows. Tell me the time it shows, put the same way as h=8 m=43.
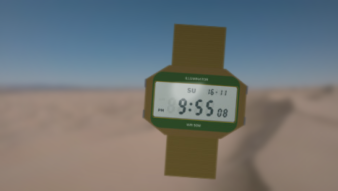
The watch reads h=9 m=55
